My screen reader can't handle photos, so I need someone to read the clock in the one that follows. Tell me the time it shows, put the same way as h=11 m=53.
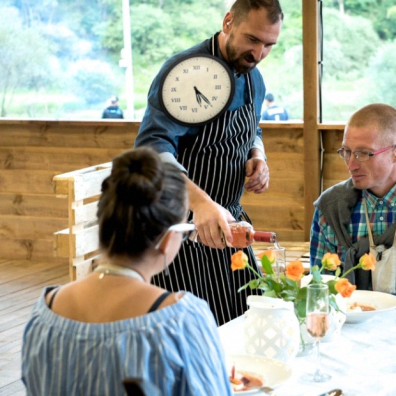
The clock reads h=5 m=23
